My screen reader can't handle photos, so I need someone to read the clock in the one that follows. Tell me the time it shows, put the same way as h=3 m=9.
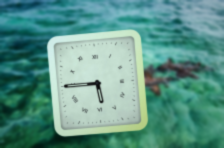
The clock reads h=5 m=45
